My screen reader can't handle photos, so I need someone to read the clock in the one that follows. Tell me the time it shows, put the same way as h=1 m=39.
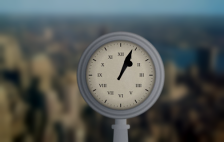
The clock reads h=1 m=4
